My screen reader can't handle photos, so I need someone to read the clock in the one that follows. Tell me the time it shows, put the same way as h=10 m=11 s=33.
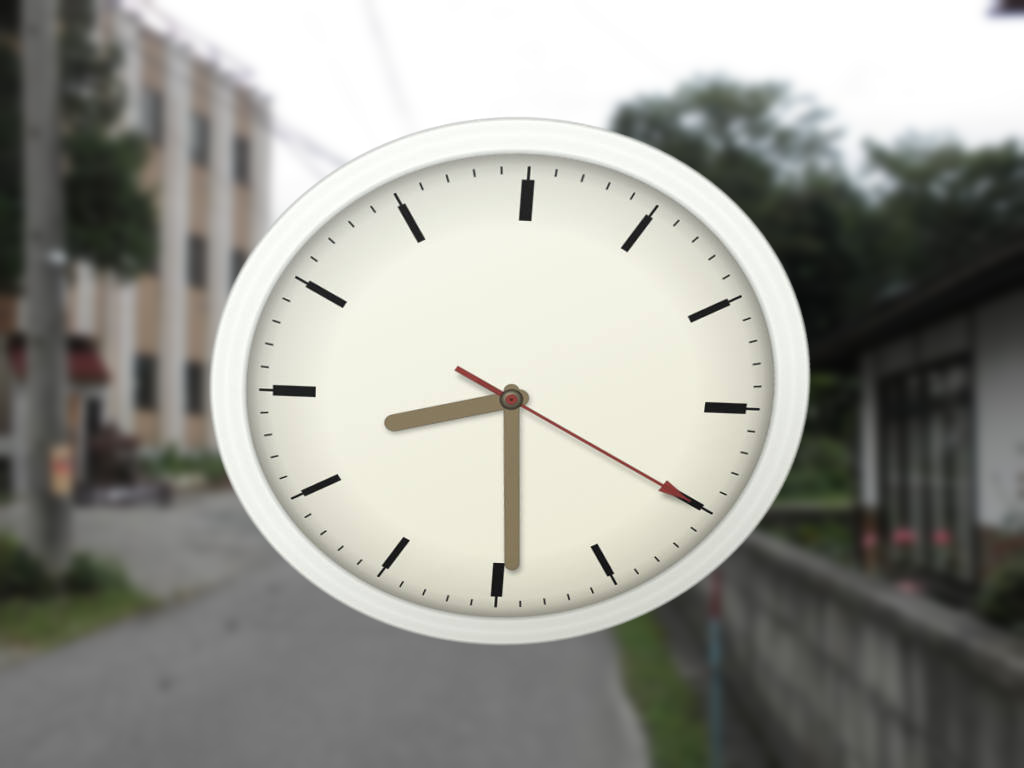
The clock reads h=8 m=29 s=20
